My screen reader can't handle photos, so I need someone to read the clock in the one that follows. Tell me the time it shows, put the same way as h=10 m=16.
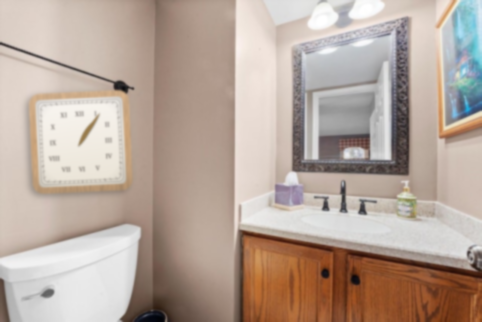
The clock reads h=1 m=6
